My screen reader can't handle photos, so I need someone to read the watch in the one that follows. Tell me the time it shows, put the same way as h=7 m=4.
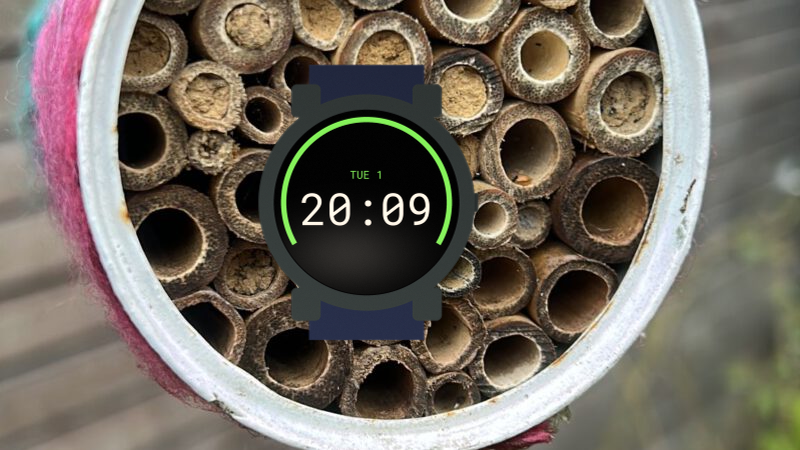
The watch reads h=20 m=9
